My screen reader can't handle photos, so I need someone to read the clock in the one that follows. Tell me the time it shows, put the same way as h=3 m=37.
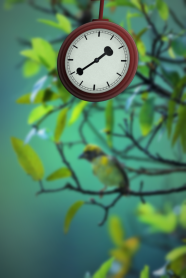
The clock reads h=1 m=39
